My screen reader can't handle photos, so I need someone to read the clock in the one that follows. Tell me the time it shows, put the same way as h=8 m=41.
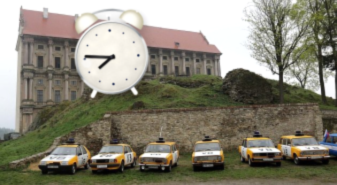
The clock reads h=7 m=46
